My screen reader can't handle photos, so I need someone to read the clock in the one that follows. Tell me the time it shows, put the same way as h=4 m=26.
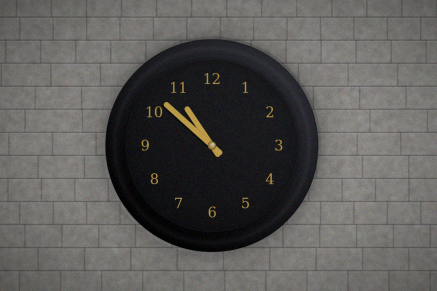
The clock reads h=10 m=52
